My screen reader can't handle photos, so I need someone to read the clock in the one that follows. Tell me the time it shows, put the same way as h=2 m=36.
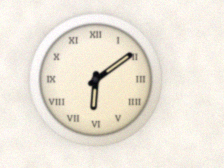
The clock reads h=6 m=9
